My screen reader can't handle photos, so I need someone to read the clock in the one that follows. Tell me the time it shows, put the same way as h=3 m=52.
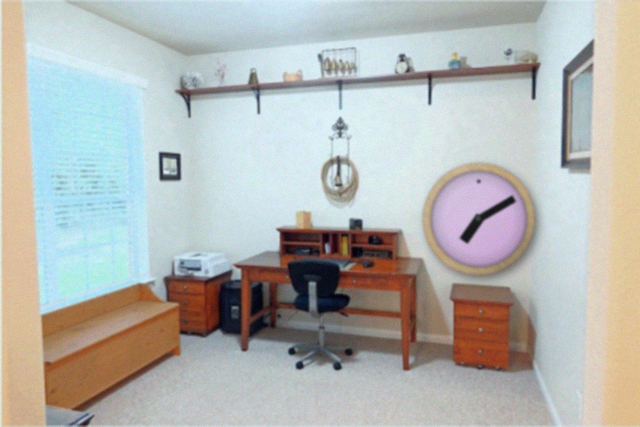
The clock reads h=7 m=10
